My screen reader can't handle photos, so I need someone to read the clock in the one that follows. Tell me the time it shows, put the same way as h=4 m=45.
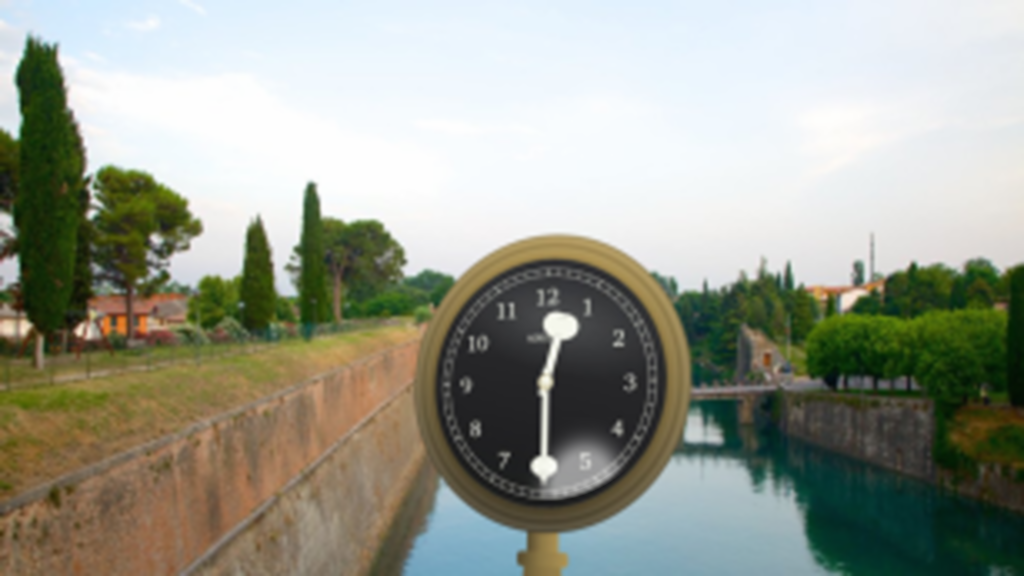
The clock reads h=12 m=30
